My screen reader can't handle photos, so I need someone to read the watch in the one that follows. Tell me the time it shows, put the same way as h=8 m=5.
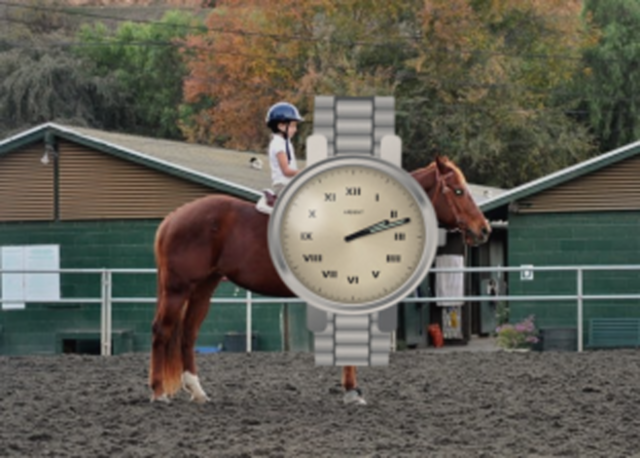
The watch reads h=2 m=12
